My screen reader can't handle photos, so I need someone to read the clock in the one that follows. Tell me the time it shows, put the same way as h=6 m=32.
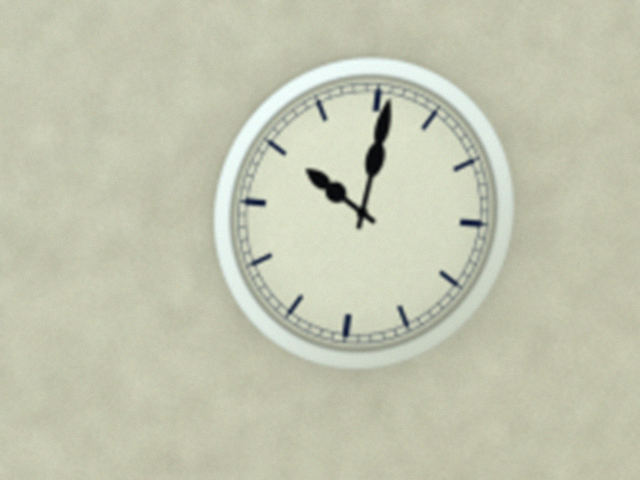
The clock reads h=10 m=1
